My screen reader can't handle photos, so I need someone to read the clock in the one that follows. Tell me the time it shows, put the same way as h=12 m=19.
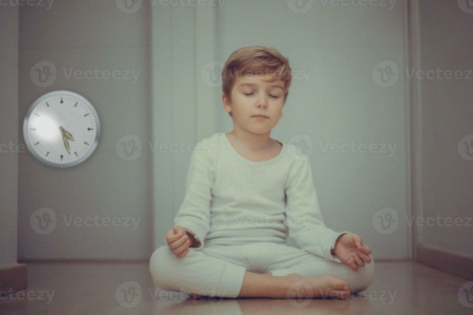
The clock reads h=4 m=27
